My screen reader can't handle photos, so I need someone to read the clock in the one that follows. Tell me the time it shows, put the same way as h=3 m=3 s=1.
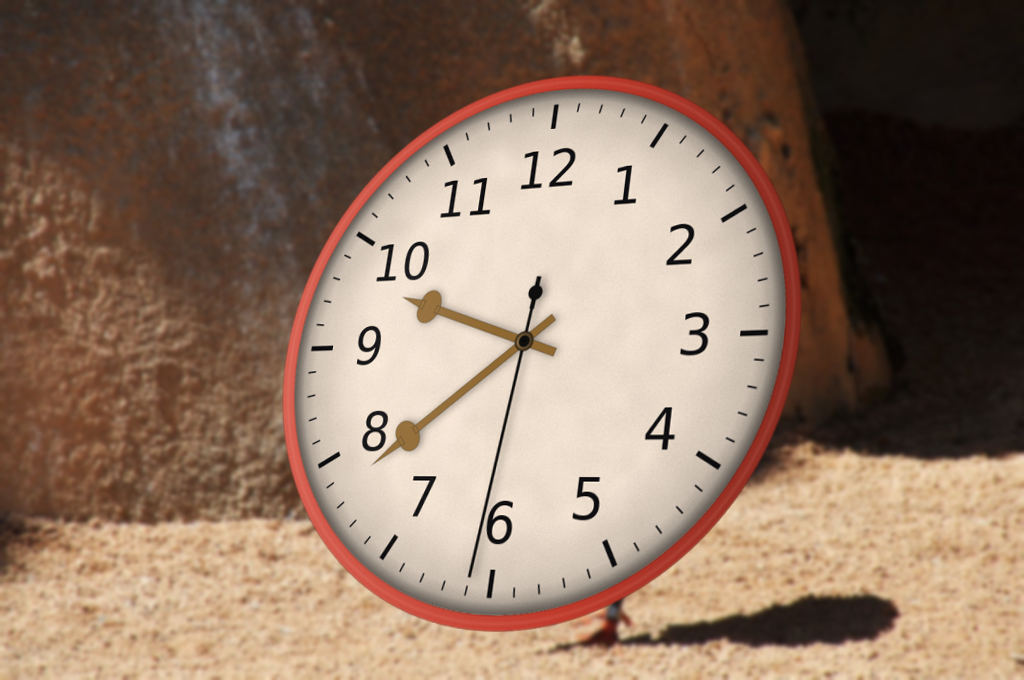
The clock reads h=9 m=38 s=31
